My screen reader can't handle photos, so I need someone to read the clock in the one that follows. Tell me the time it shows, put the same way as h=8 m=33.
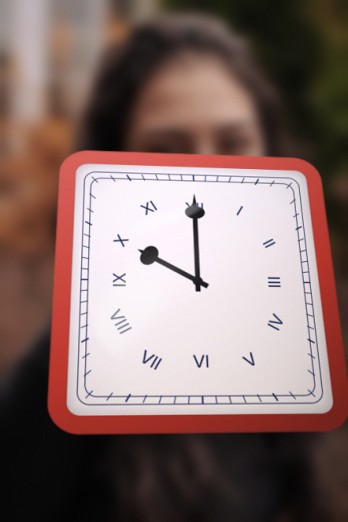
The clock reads h=10 m=0
